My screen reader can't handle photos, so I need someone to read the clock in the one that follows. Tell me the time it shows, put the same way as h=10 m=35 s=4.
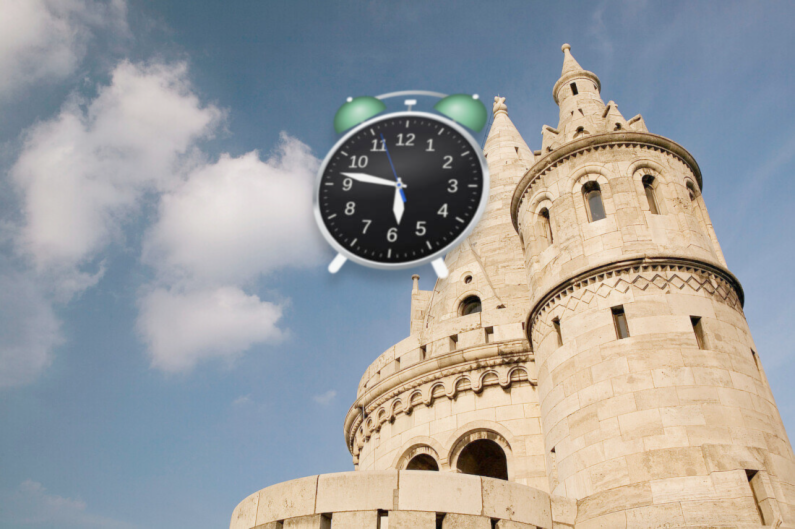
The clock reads h=5 m=46 s=56
